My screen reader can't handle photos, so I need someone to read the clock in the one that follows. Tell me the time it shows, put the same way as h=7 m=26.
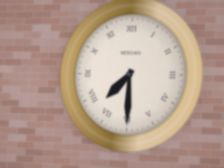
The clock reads h=7 m=30
